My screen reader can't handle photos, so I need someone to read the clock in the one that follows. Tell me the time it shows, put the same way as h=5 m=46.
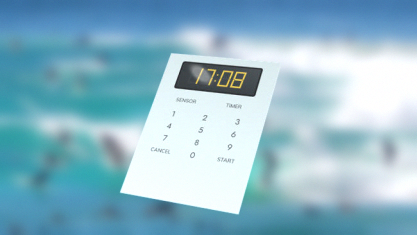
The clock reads h=17 m=8
